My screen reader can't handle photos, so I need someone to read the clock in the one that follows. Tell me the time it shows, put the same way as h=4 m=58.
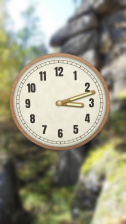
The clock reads h=3 m=12
